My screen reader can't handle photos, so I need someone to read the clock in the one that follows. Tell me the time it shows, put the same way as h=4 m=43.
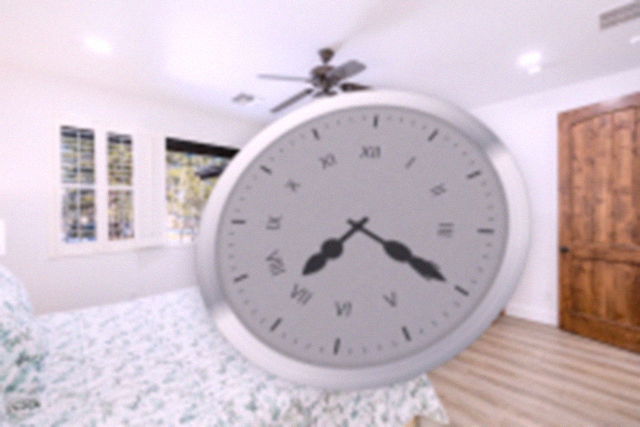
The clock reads h=7 m=20
